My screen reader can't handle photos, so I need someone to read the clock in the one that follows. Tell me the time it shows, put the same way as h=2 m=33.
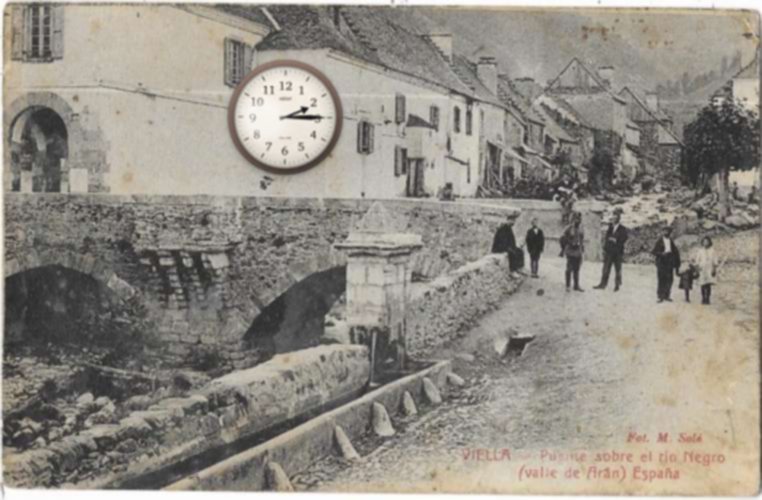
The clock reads h=2 m=15
